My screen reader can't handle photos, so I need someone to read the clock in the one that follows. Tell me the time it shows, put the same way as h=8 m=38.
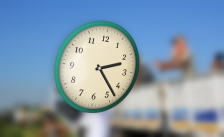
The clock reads h=2 m=23
